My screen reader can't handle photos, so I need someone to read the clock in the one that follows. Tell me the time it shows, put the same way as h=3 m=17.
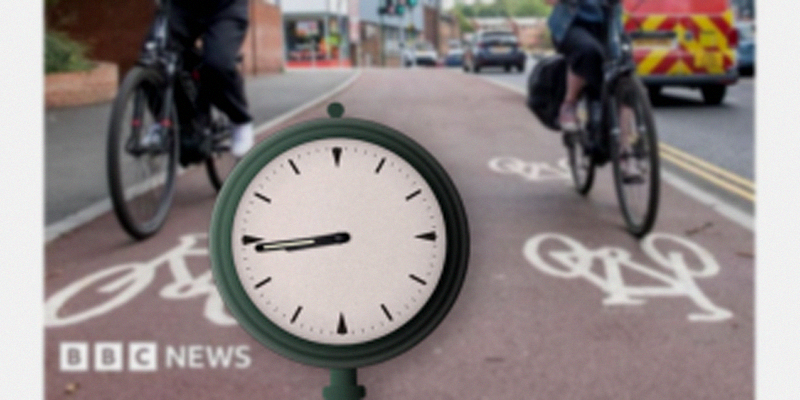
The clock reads h=8 m=44
